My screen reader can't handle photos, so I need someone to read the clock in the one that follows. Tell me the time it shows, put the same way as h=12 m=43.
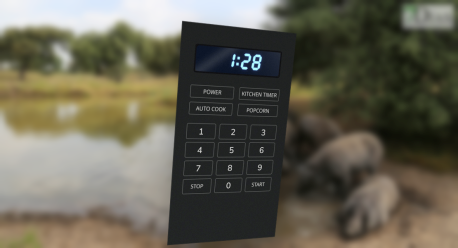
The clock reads h=1 m=28
